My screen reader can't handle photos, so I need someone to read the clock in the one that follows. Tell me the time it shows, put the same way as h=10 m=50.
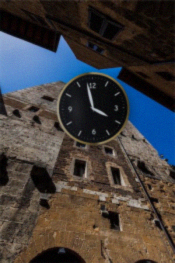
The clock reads h=3 m=58
